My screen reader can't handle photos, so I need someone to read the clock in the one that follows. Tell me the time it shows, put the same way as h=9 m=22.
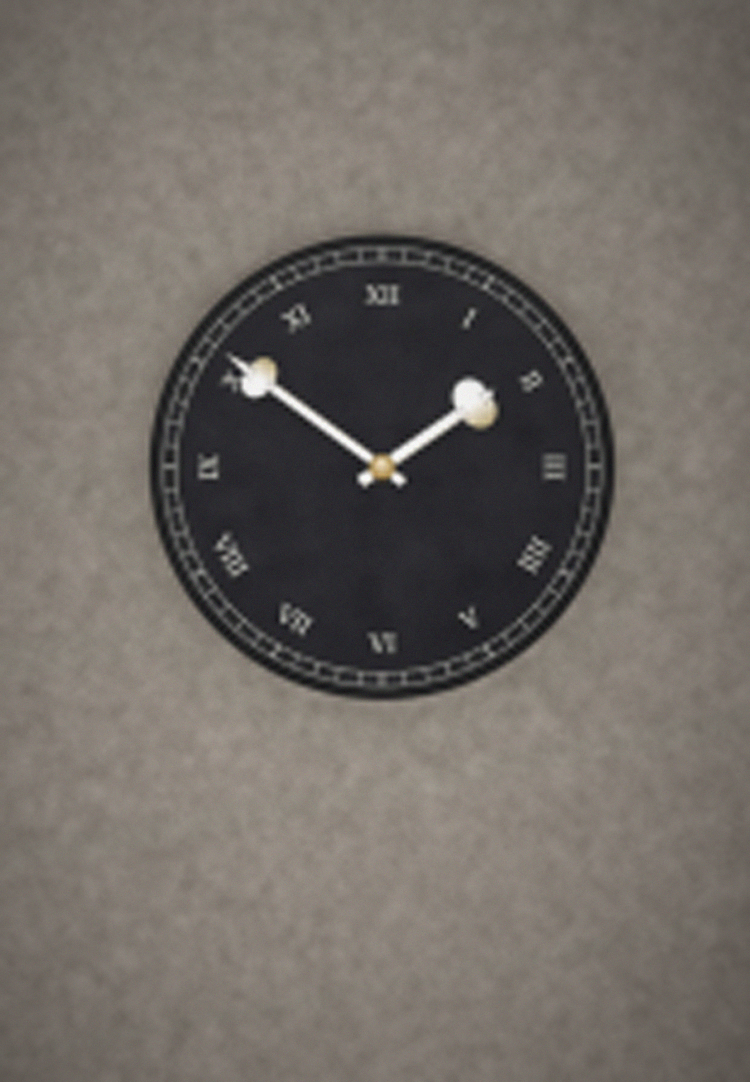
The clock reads h=1 m=51
